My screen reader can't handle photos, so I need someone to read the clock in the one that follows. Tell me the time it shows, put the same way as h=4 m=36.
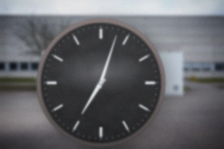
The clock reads h=7 m=3
